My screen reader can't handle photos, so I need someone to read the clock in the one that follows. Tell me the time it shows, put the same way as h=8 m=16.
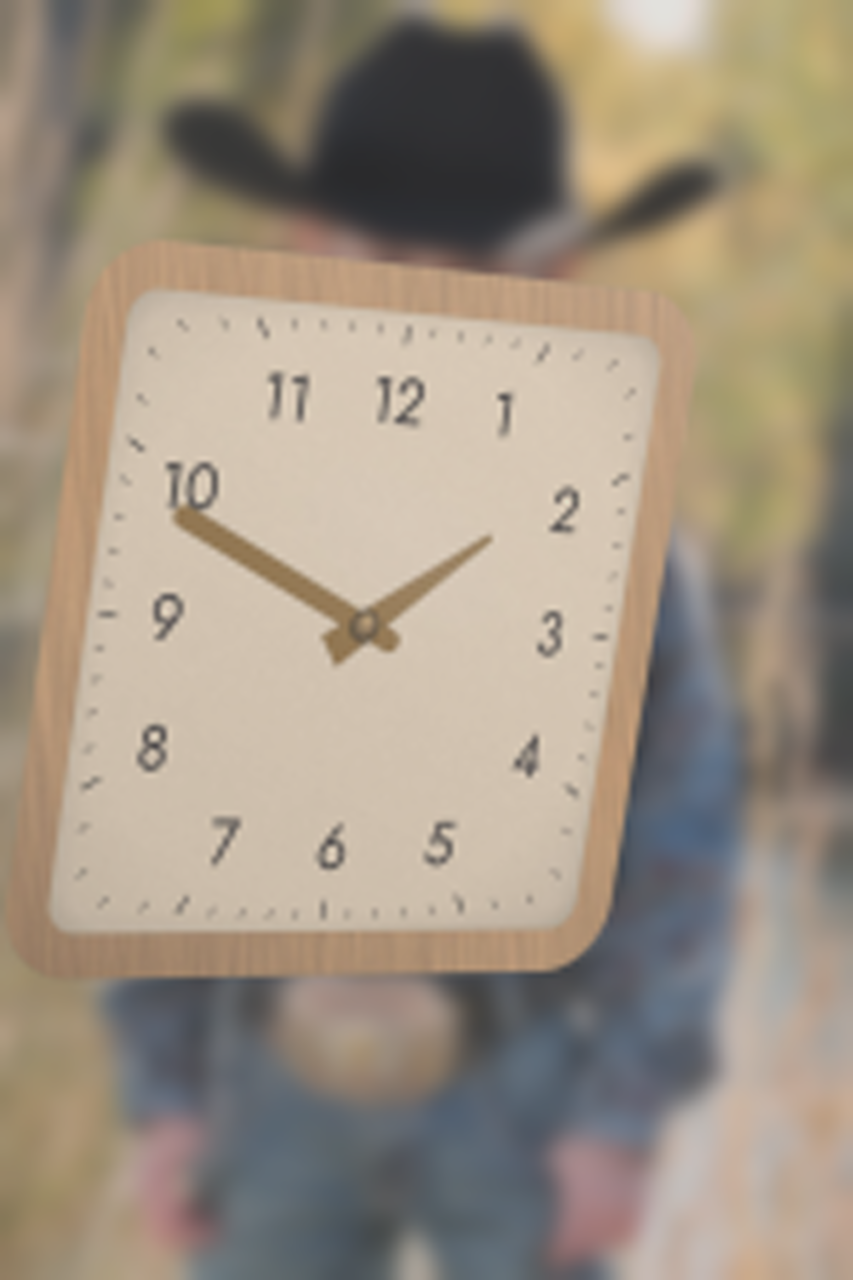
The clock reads h=1 m=49
